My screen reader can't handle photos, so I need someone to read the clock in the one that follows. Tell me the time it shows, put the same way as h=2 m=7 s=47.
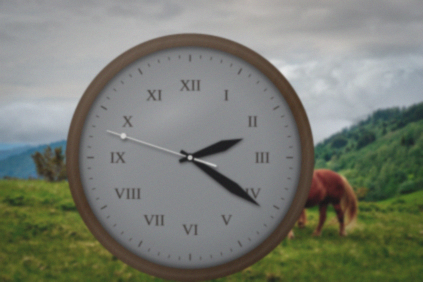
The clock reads h=2 m=20 s=48
